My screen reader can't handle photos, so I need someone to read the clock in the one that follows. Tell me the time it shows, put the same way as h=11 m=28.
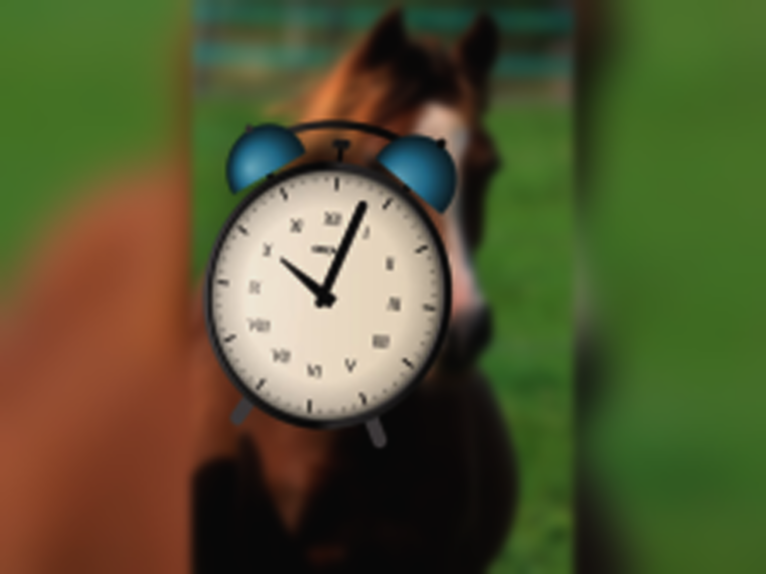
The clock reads h=10 m=3
